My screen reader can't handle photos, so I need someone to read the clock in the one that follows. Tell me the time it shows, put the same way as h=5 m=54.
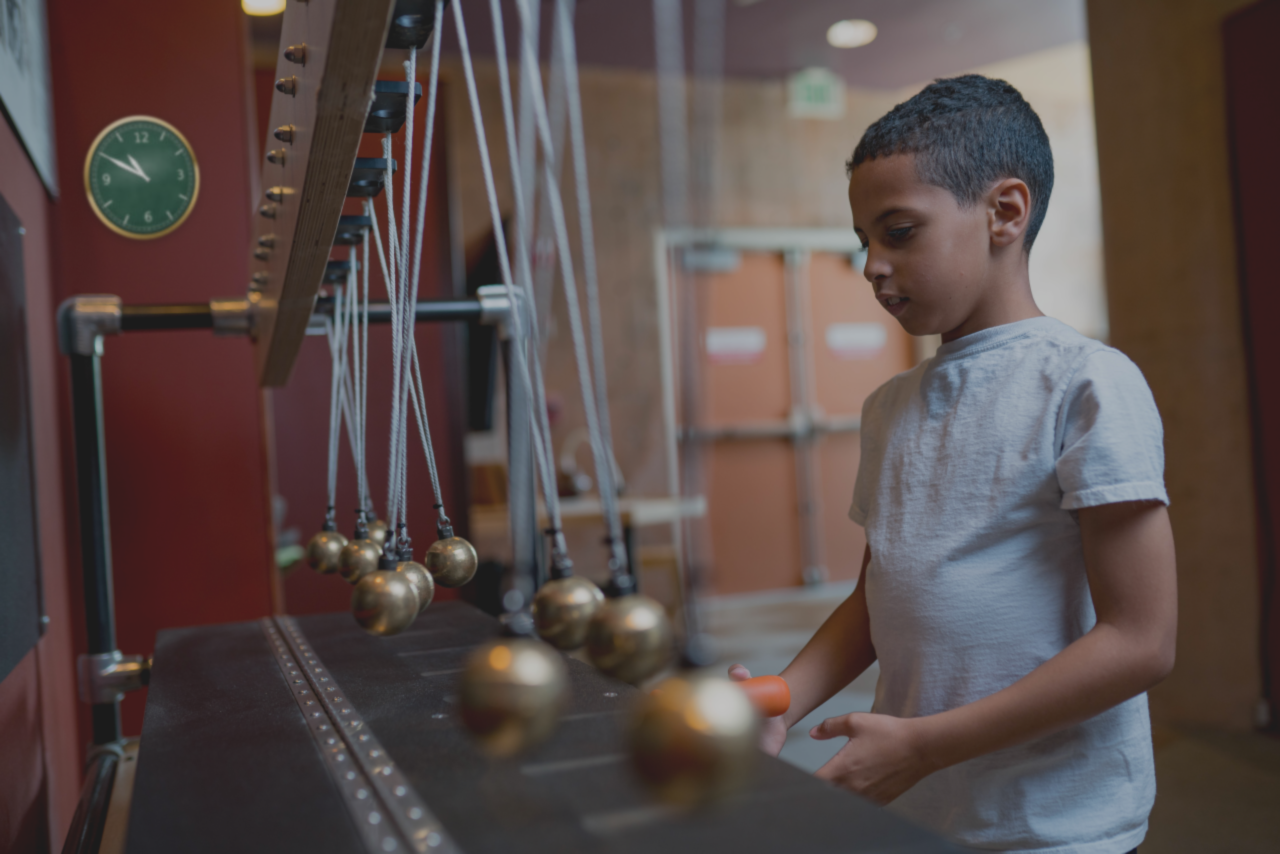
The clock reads h=10 m=50
